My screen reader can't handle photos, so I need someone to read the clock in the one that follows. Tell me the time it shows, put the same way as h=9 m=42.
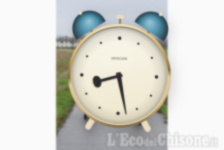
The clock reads h=8 m=28
